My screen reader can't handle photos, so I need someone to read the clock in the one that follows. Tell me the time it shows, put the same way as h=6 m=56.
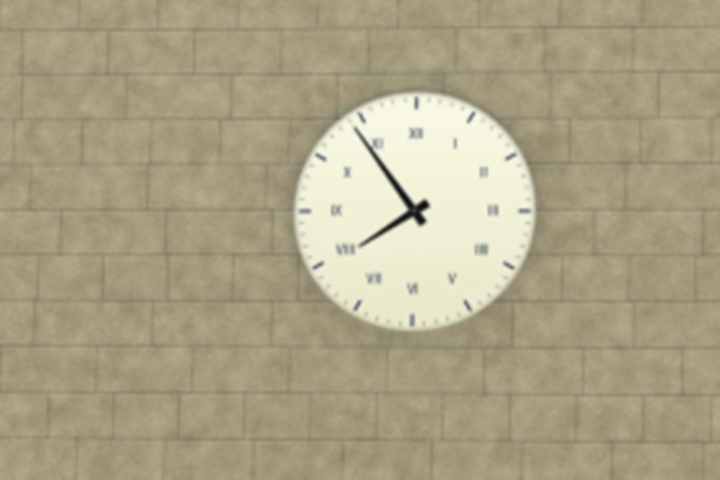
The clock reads h=7 m=54
